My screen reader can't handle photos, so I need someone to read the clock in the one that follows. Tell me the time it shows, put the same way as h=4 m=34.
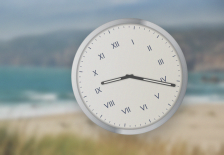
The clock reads h=9 m=21
